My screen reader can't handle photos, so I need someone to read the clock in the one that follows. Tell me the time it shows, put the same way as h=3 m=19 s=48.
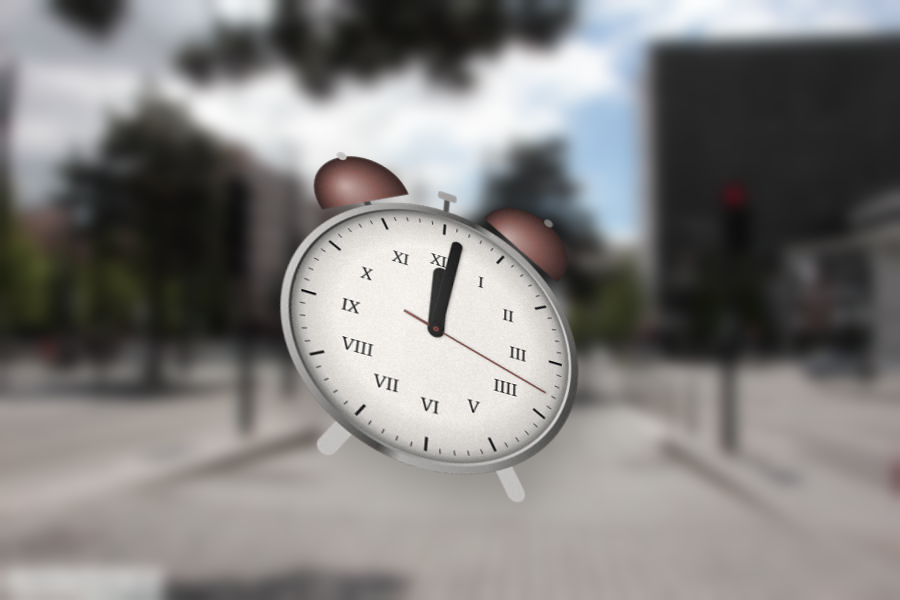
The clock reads h=12 m=1 s=18
